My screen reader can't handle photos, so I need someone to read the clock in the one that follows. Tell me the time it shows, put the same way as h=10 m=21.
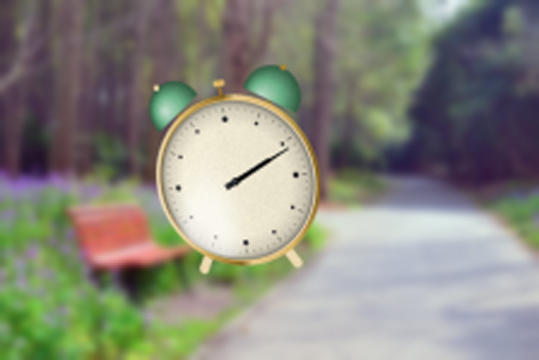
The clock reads h=2 m=11
